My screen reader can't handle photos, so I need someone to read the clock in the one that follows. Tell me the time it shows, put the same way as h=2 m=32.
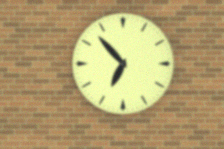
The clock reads h=6 m=53
